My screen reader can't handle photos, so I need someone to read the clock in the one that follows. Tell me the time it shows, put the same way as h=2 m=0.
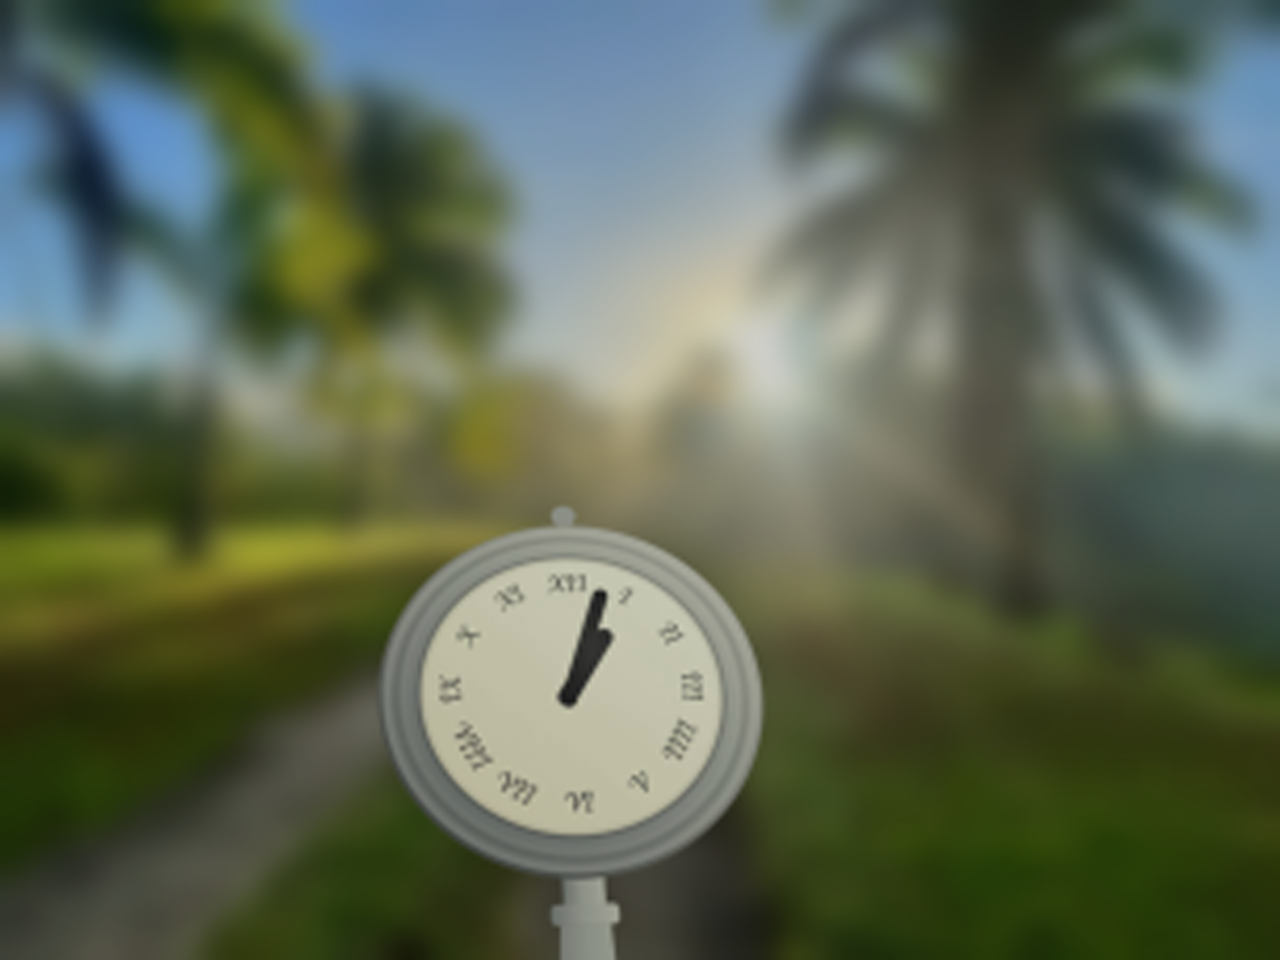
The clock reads h=1 m=3
